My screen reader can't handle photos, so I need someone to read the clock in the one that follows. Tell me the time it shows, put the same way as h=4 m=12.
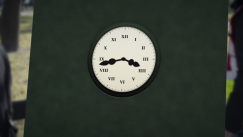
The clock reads h=3 m=43
